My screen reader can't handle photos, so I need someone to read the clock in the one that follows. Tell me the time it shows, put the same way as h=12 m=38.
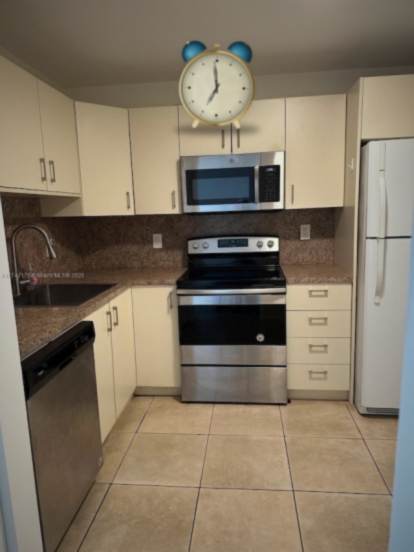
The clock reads h=6 m=59
